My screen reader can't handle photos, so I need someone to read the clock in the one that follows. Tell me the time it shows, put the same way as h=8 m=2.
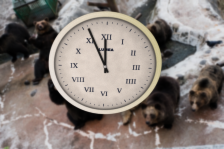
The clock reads h=11 m=56
